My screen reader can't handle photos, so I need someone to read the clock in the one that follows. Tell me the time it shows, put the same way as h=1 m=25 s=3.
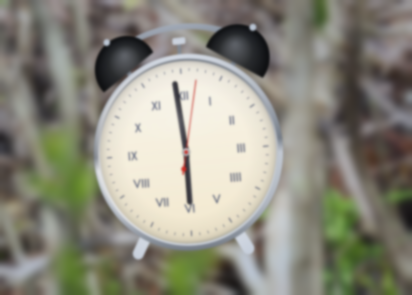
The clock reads h=5 m=59 s=2
